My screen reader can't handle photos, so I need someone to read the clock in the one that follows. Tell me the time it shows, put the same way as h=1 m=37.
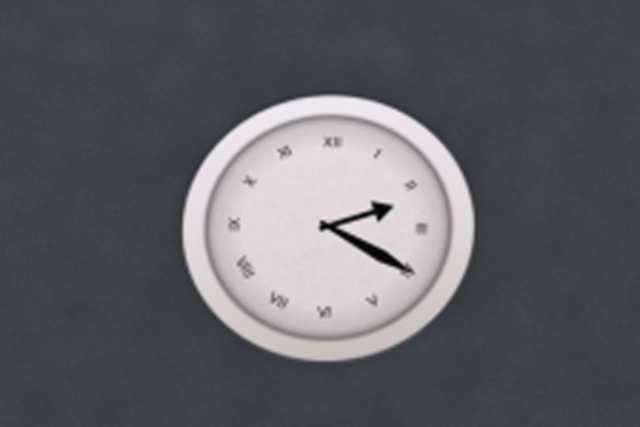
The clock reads h=2 m=20
